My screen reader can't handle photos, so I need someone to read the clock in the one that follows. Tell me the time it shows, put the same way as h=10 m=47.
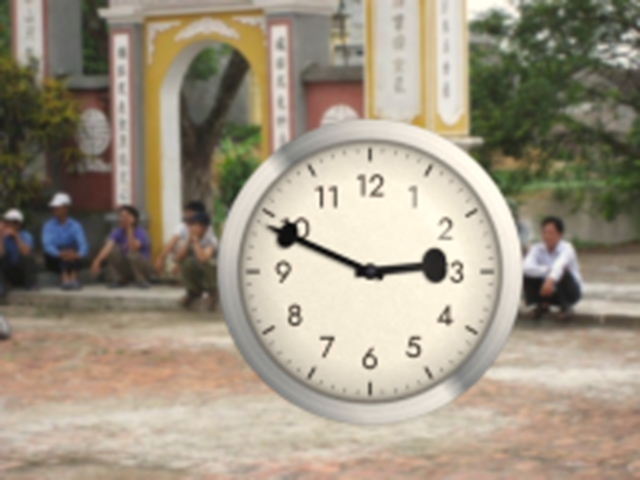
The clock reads h=2 m=49
